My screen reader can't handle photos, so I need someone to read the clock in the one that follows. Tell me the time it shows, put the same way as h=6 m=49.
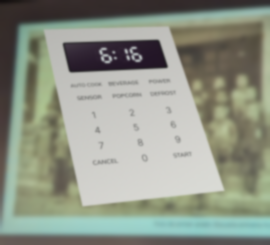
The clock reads h=6 m=16
